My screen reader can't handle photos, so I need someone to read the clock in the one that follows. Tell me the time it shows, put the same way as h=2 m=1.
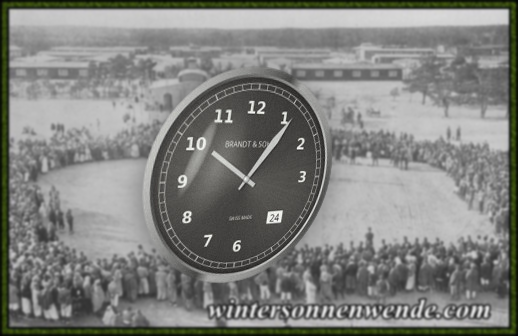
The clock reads h=10 m=6
